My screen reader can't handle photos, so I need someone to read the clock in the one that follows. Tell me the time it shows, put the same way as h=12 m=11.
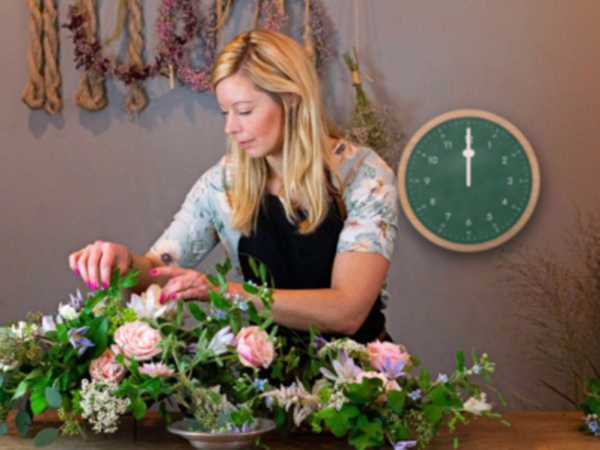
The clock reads h=12 m=0
